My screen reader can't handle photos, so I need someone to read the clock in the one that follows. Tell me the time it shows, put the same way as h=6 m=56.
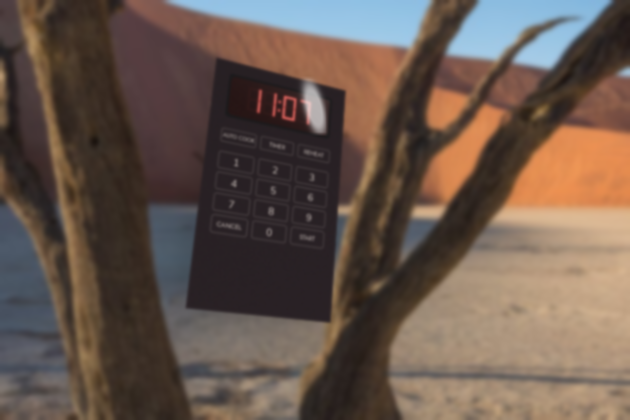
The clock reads h=11 m=7
